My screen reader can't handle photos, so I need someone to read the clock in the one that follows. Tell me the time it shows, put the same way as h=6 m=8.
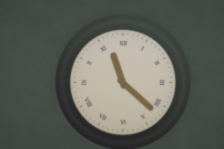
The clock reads h=11 m=22
